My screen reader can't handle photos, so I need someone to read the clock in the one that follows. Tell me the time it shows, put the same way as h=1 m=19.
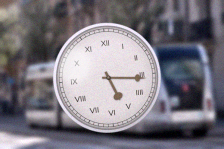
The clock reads h=5 m=16
